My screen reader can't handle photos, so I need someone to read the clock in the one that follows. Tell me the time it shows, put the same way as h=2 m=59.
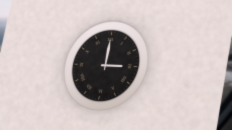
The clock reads h=3 m=0
